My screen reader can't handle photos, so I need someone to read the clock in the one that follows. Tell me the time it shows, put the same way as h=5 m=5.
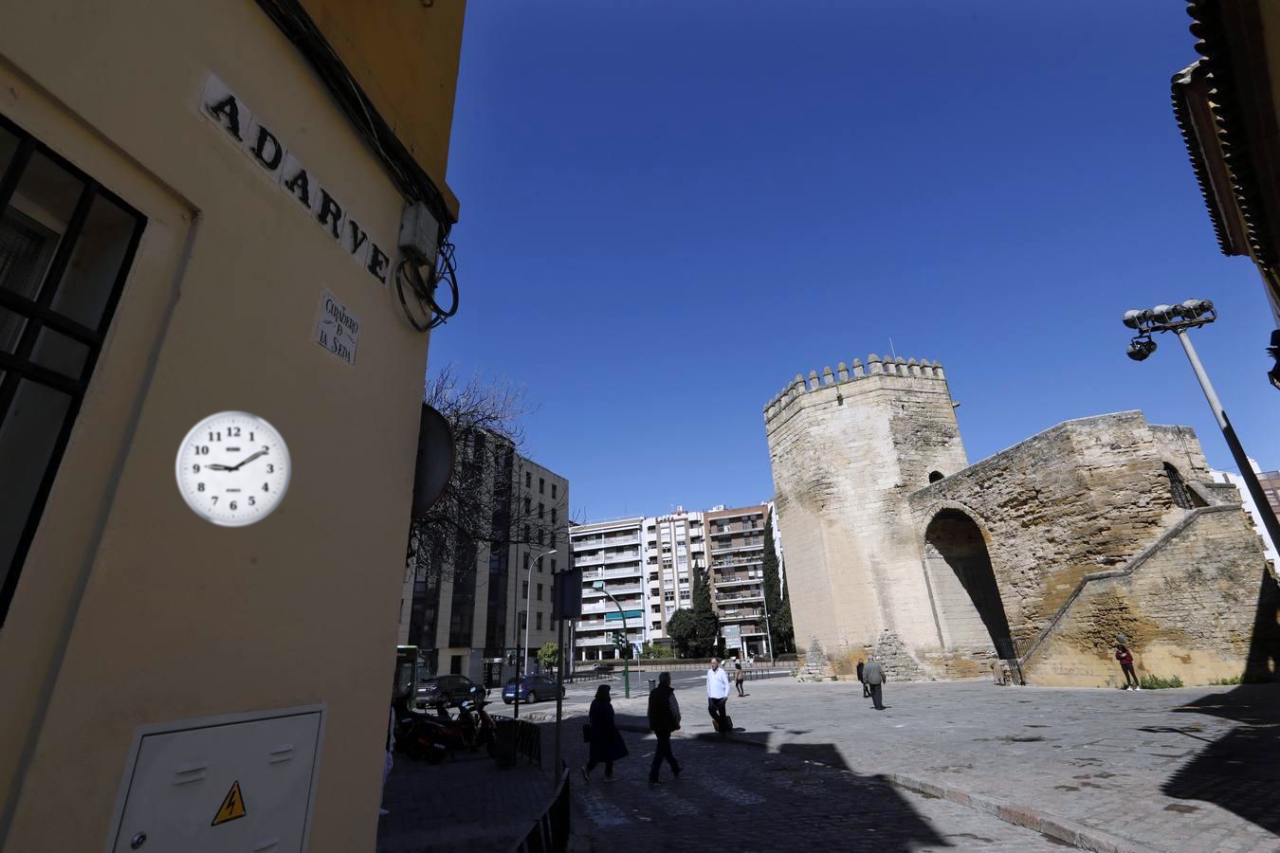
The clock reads h=9 m=10
